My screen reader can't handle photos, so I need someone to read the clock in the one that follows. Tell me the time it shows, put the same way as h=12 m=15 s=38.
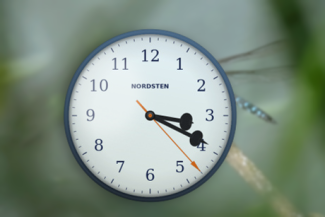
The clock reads h=3 m=19 s=23
